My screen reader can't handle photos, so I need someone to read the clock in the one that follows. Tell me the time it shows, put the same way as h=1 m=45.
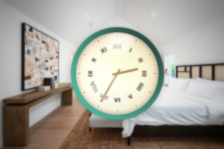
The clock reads h=2 m=35
